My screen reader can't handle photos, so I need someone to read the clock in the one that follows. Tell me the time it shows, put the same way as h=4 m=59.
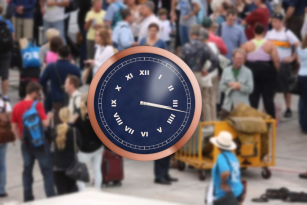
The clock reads h=3 m=17
